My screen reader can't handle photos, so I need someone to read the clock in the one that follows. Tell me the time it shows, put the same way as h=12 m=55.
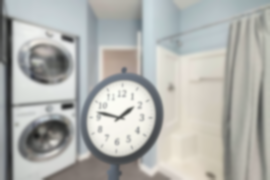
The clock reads h=1 m=47
